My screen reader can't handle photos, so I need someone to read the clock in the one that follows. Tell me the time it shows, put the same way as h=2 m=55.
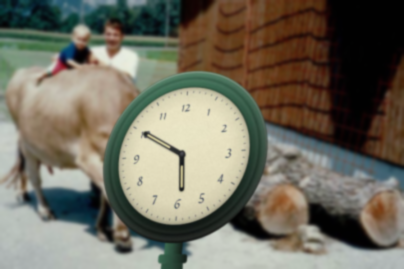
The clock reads h=5 m=50
